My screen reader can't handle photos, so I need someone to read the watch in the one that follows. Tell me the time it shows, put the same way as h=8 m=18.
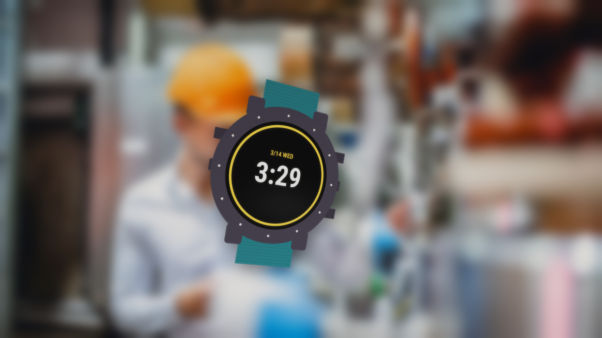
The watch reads h=3 m=29
